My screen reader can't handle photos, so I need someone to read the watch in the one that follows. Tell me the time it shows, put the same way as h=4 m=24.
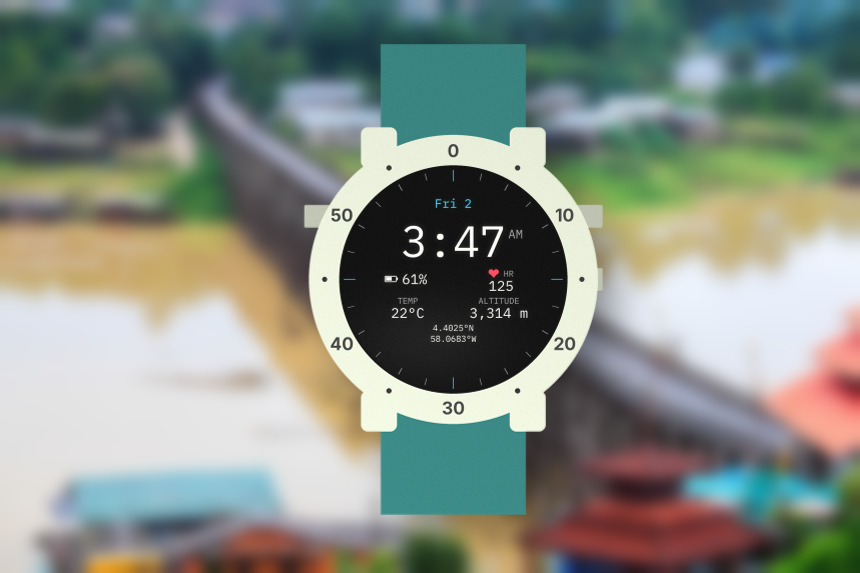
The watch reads h=3 m=47
